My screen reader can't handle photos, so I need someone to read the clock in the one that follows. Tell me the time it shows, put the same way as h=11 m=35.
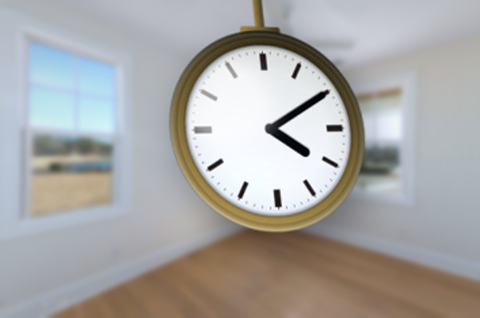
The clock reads h=4 m=10
